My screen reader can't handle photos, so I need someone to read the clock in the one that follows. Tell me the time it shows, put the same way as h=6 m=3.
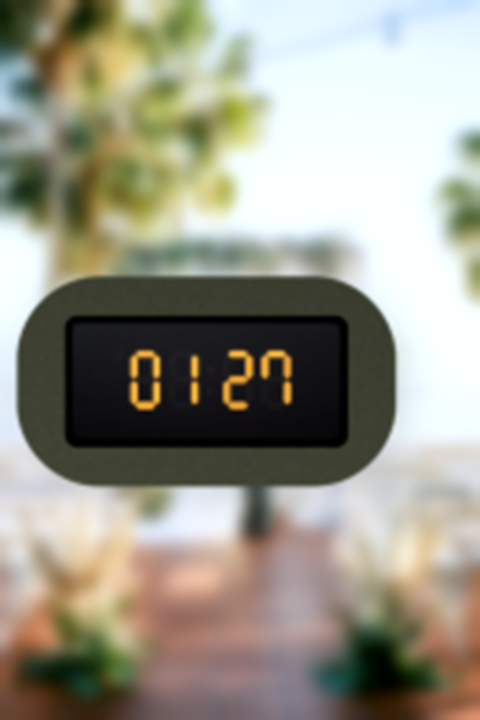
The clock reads h=1 m=27
